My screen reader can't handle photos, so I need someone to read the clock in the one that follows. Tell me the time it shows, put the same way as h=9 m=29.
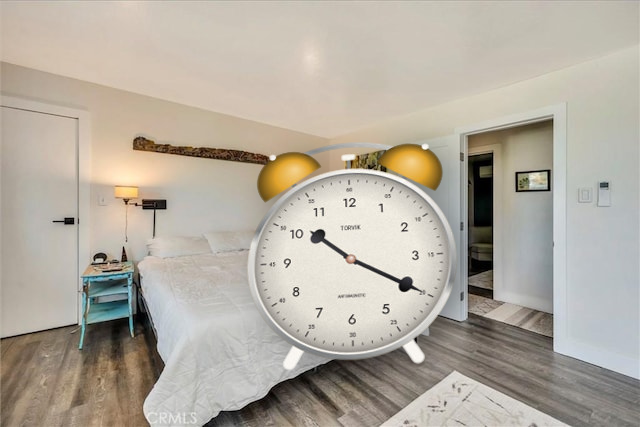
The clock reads h=10 m=20
